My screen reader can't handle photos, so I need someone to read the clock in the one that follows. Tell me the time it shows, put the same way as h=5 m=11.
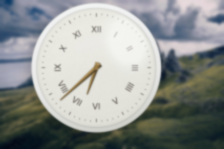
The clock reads h=6 m=38
